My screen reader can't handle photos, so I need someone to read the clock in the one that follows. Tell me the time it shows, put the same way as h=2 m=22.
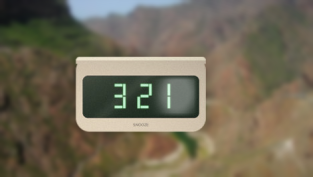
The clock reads h=3 m=21
